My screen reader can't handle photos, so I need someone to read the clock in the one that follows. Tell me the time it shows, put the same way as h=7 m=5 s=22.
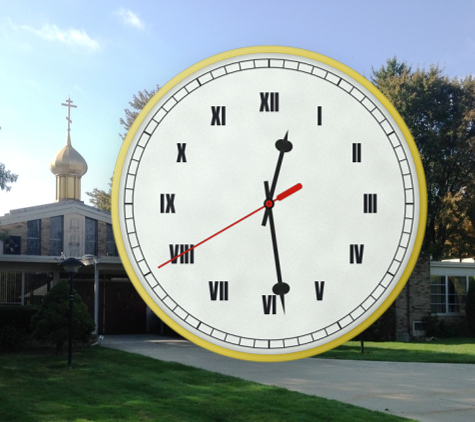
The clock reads h=12 m=28 s=40
